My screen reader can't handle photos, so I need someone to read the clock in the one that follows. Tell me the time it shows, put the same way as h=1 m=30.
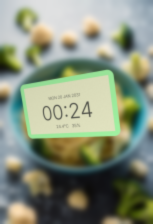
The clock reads h=0 m=24
